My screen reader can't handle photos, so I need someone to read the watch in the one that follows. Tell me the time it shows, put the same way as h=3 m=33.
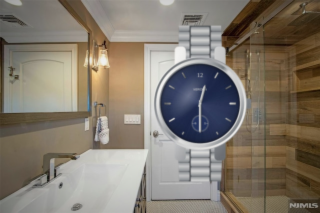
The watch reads h=12 m=30
